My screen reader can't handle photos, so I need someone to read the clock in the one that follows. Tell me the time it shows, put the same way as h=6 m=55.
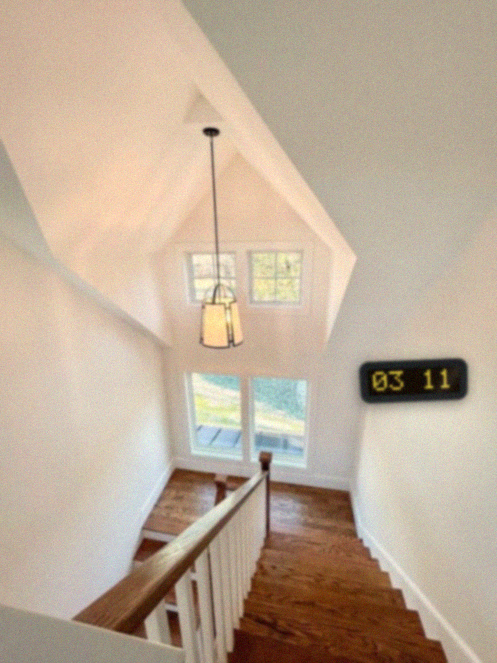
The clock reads h=3 m=11
